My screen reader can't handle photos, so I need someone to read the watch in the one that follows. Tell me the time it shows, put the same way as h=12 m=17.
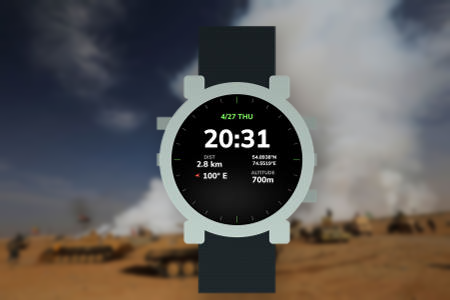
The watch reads h=20 m=31
